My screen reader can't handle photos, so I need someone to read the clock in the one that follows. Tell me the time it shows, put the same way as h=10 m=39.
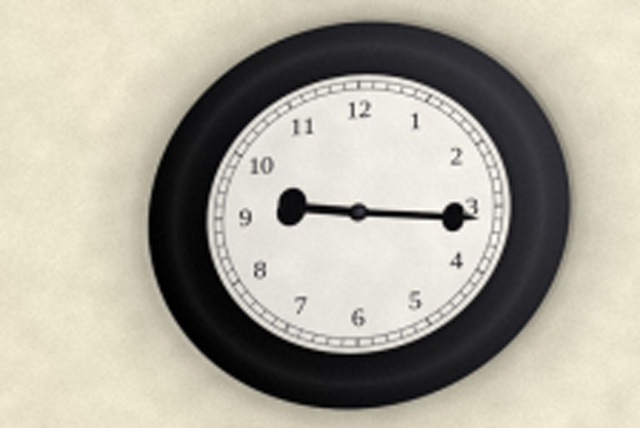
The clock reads h=9 m=16
